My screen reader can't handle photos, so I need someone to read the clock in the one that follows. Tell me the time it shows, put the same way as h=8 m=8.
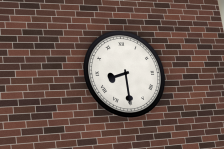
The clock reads h=8 m=30
